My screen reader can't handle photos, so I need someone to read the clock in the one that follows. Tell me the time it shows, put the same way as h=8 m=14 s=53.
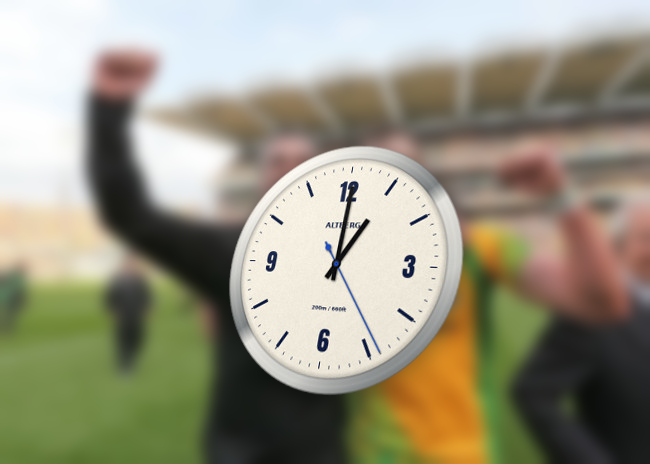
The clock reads h=1 m=0 s=24
